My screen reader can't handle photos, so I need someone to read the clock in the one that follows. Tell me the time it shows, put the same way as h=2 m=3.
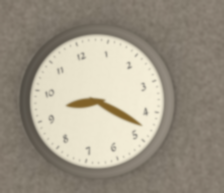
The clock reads h=9 m=23
